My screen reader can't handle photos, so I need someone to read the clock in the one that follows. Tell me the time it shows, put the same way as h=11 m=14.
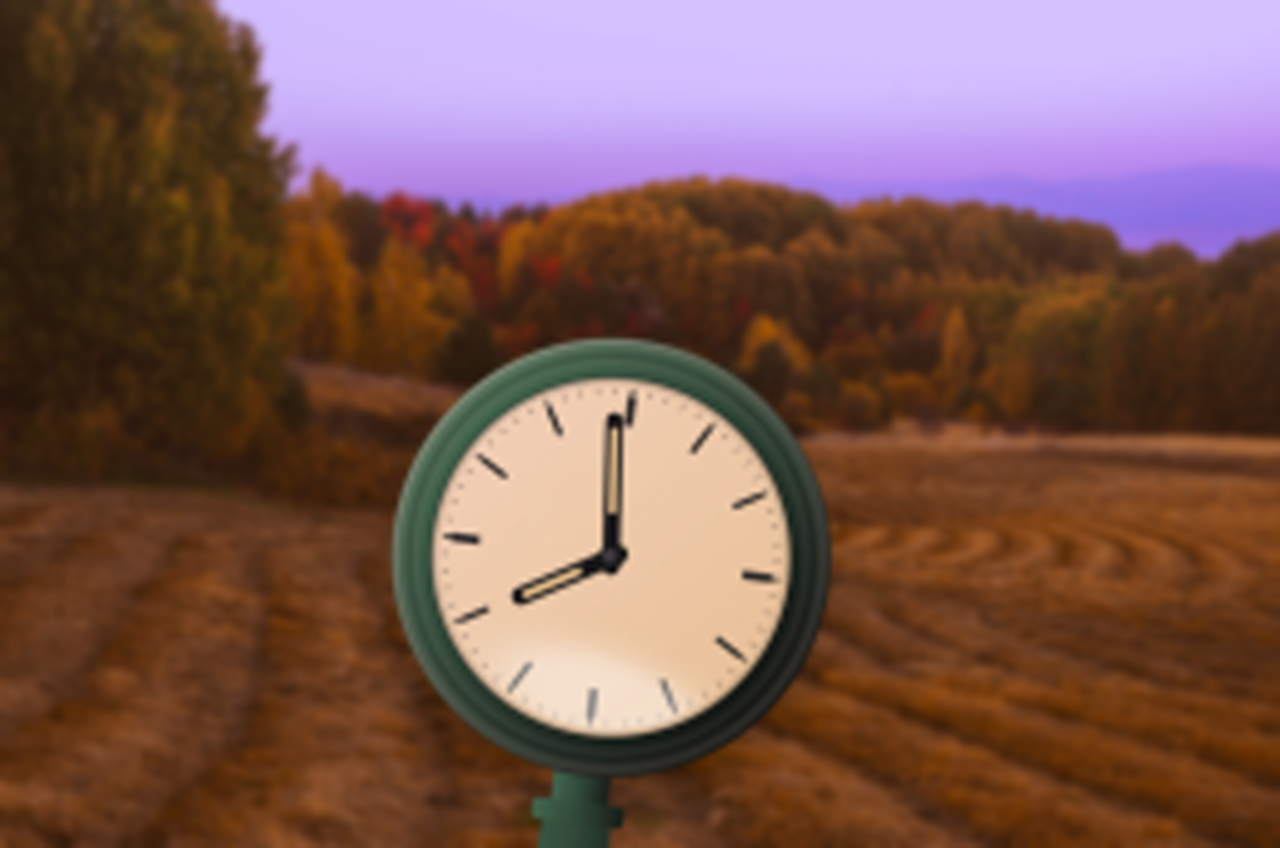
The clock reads h=7 m=59
